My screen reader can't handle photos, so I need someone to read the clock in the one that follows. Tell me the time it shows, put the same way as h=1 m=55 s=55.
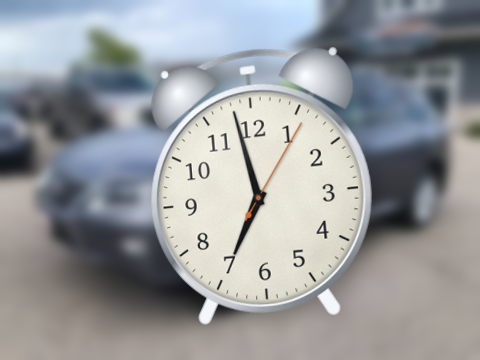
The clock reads h=6 m=58 s=6
